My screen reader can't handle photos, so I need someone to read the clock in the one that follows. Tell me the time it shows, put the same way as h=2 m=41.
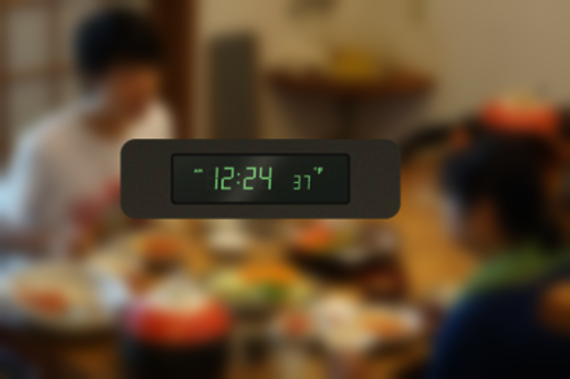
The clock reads h=12 m=24
